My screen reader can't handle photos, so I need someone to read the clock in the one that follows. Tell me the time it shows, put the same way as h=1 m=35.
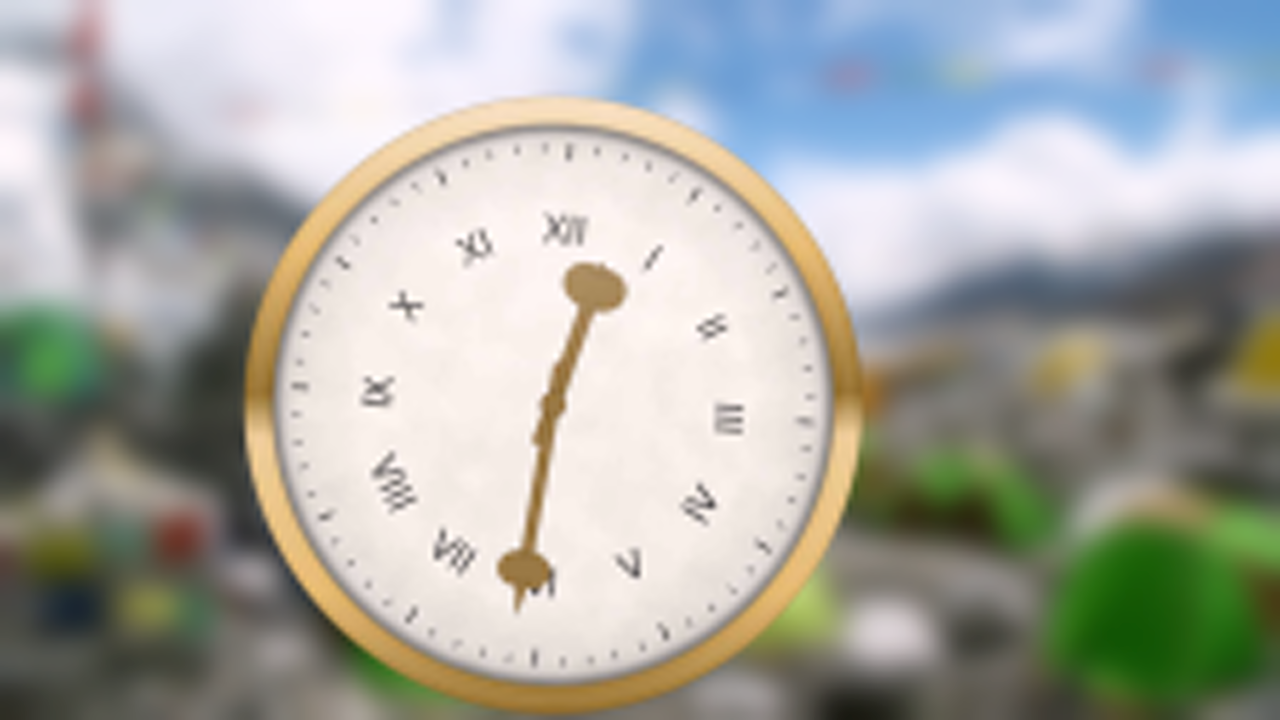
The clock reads h=12 m=31
